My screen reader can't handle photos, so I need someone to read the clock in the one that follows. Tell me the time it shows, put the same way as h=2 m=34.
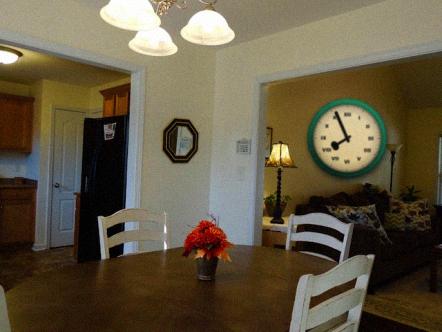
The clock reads h=7 m=56
